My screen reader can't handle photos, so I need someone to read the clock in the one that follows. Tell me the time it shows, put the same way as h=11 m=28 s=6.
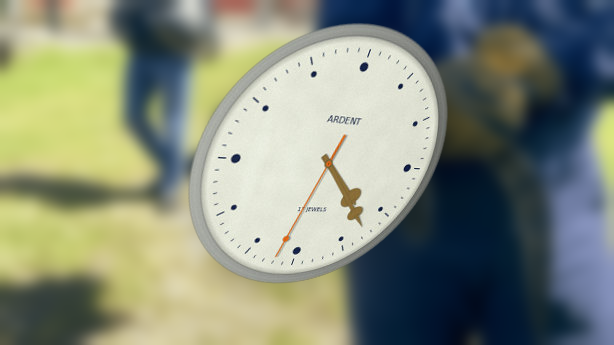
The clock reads h=4 m=22 s=32
